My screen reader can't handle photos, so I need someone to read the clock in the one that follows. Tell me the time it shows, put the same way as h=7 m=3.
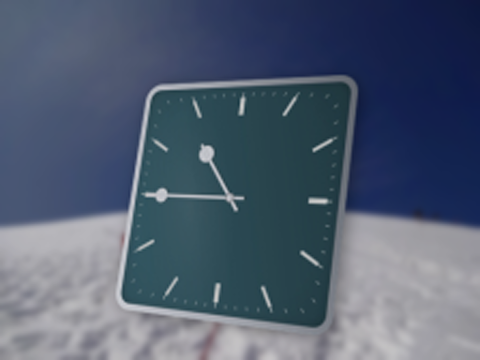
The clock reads h=10 m=45
